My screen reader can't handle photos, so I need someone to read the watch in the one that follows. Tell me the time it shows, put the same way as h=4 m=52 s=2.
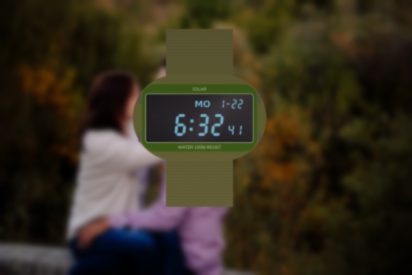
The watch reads h=6 m=32 s=41
